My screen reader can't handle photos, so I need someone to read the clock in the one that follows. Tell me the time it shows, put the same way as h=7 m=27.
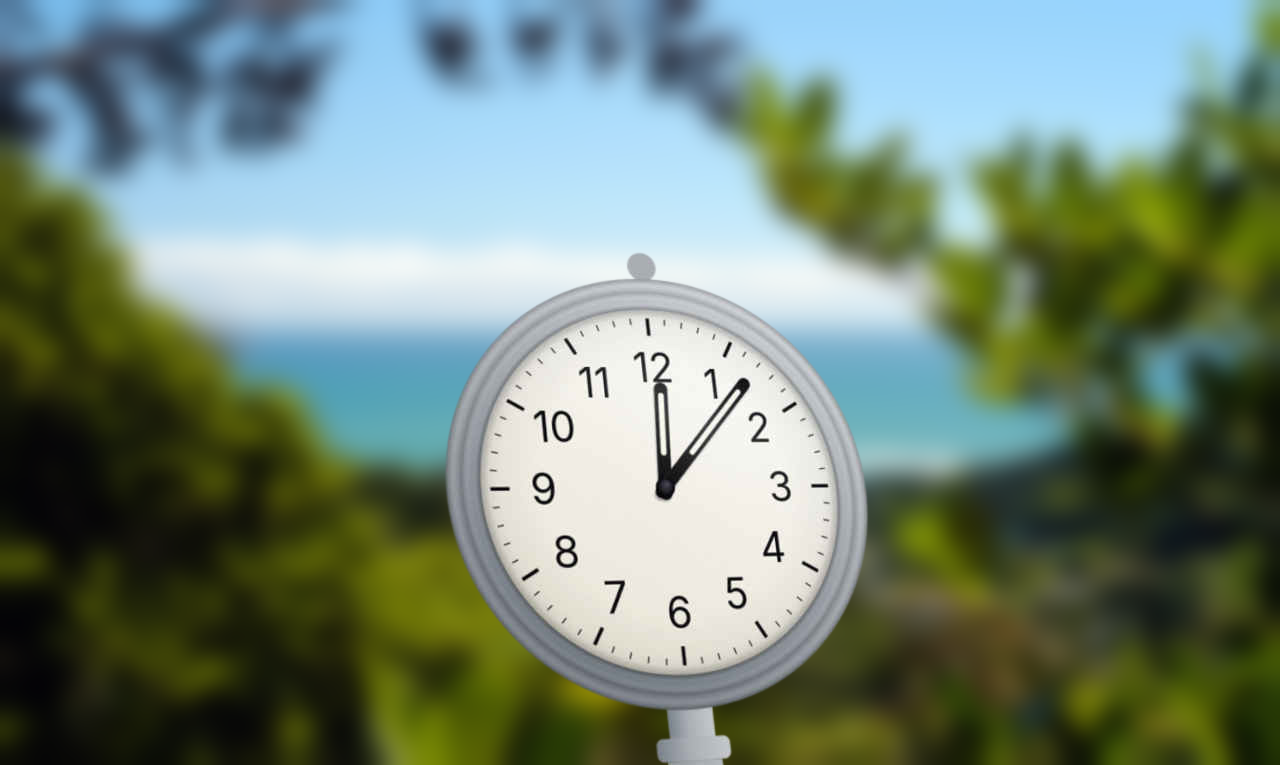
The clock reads h=12 m=7
